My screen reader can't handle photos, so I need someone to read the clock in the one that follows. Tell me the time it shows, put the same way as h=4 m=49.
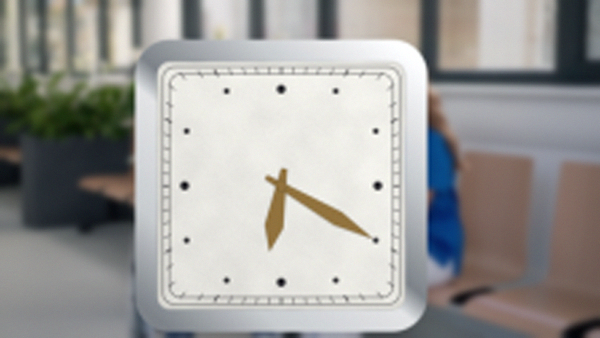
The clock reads h=6 m=20
